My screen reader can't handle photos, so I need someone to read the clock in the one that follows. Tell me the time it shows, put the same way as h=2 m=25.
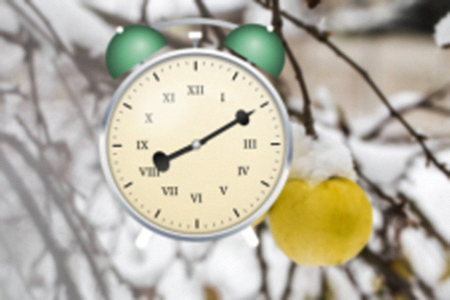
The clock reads h=8 m=10
